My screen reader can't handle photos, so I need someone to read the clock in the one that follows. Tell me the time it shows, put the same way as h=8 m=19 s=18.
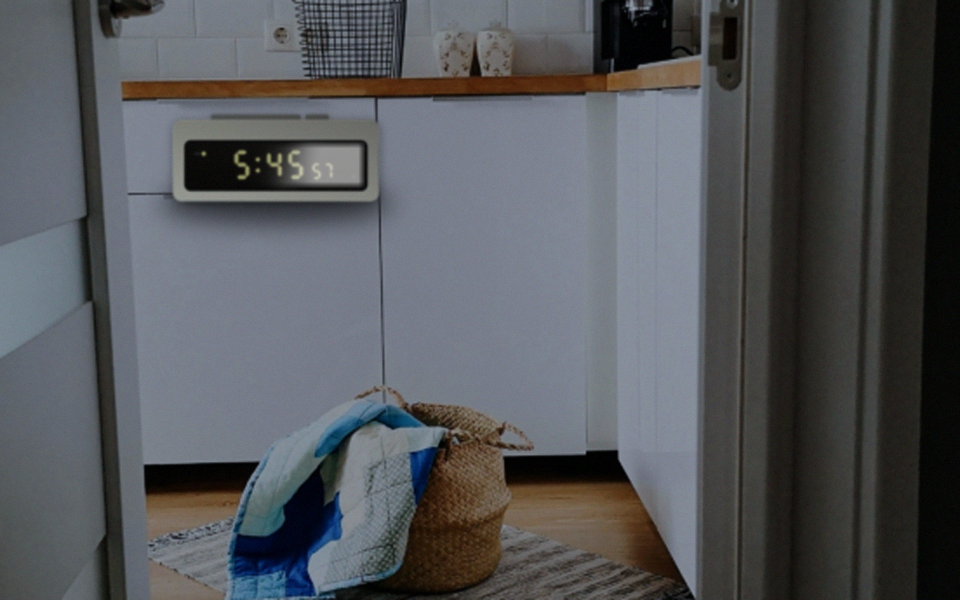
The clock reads h=5 m=45 s=57
